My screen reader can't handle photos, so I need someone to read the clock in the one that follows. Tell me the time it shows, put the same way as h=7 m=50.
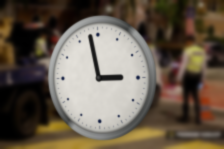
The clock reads h=2 m=58
